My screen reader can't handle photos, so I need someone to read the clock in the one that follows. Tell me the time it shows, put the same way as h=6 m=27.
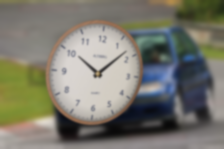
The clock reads h=10 m=8
